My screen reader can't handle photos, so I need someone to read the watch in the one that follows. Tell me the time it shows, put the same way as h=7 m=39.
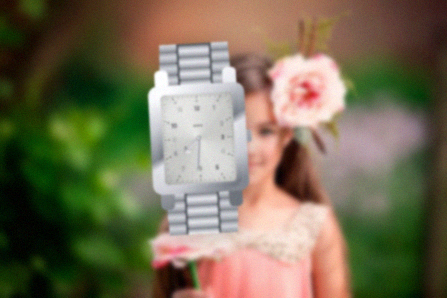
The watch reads h=7 m=31
